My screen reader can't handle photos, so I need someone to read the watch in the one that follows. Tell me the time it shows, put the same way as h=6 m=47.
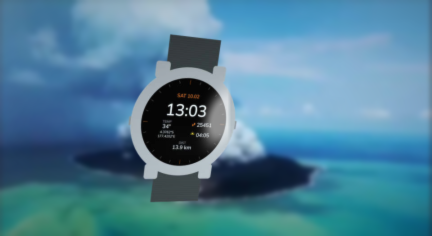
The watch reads h=13 m=3
